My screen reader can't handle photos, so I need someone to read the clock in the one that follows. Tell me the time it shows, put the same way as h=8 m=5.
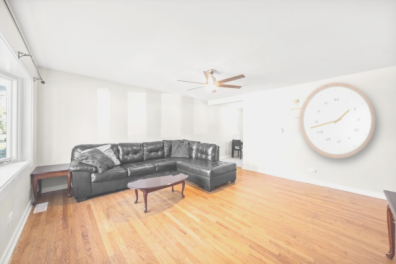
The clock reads h=1 m=43
